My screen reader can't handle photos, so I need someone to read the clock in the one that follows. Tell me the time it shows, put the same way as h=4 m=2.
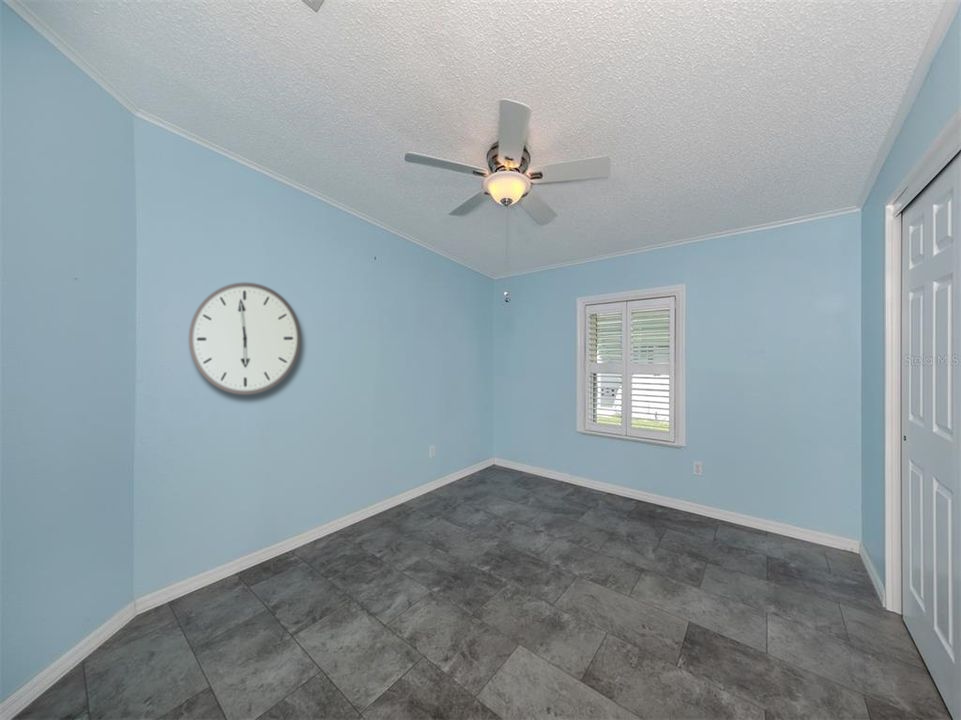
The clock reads h=5 m=59
